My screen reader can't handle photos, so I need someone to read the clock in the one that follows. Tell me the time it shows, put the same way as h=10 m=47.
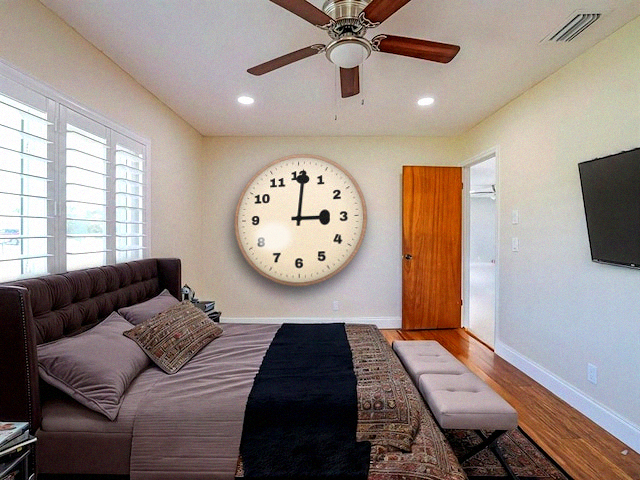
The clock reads h=3 m=1
